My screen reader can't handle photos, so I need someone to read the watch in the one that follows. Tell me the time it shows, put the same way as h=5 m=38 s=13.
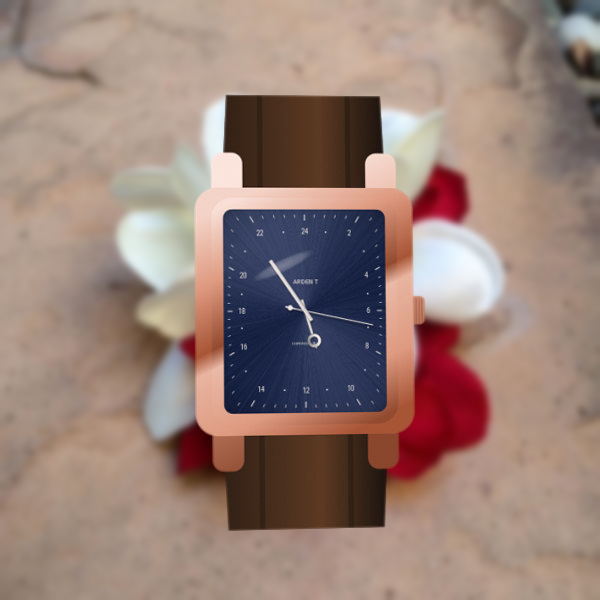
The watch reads h=10 m=54 s=17
